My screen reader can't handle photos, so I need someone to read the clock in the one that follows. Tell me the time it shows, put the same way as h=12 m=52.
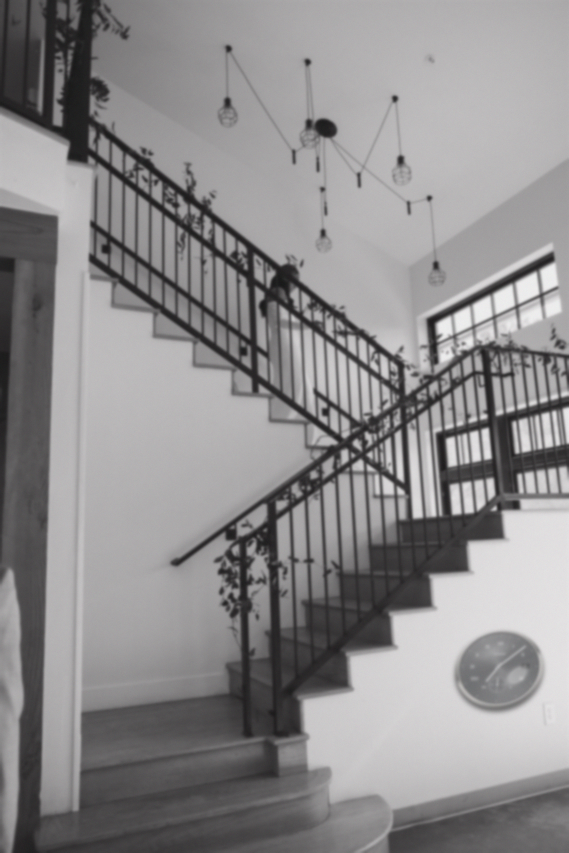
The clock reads h=7 m=8
